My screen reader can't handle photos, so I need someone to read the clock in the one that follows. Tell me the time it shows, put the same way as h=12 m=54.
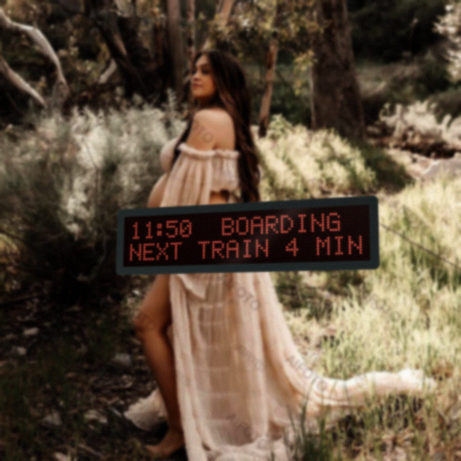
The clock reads h=11 m=50
